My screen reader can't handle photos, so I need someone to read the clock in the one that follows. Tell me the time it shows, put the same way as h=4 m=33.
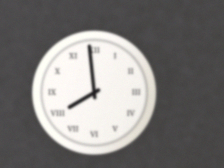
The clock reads h=7 m=59
